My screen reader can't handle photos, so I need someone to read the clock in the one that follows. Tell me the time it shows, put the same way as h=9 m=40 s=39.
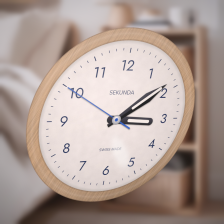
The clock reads h=3 m=8 s=50
